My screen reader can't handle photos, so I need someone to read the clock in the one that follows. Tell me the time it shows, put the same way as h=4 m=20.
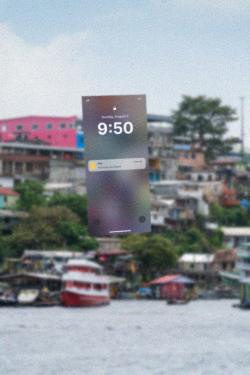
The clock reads h=9 m=50
